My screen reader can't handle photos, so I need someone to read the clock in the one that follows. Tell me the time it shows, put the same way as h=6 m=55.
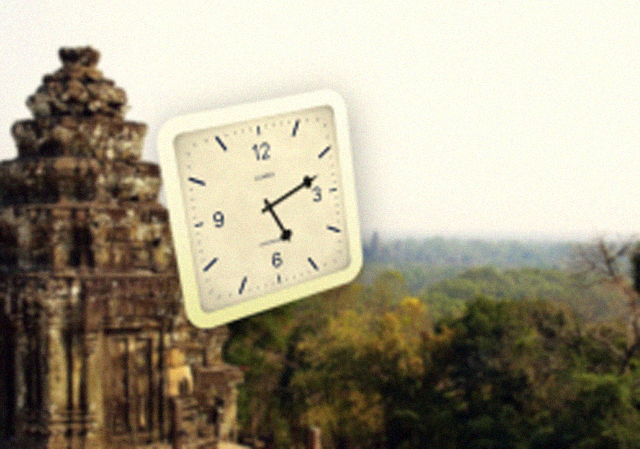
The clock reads h=5 m=12
